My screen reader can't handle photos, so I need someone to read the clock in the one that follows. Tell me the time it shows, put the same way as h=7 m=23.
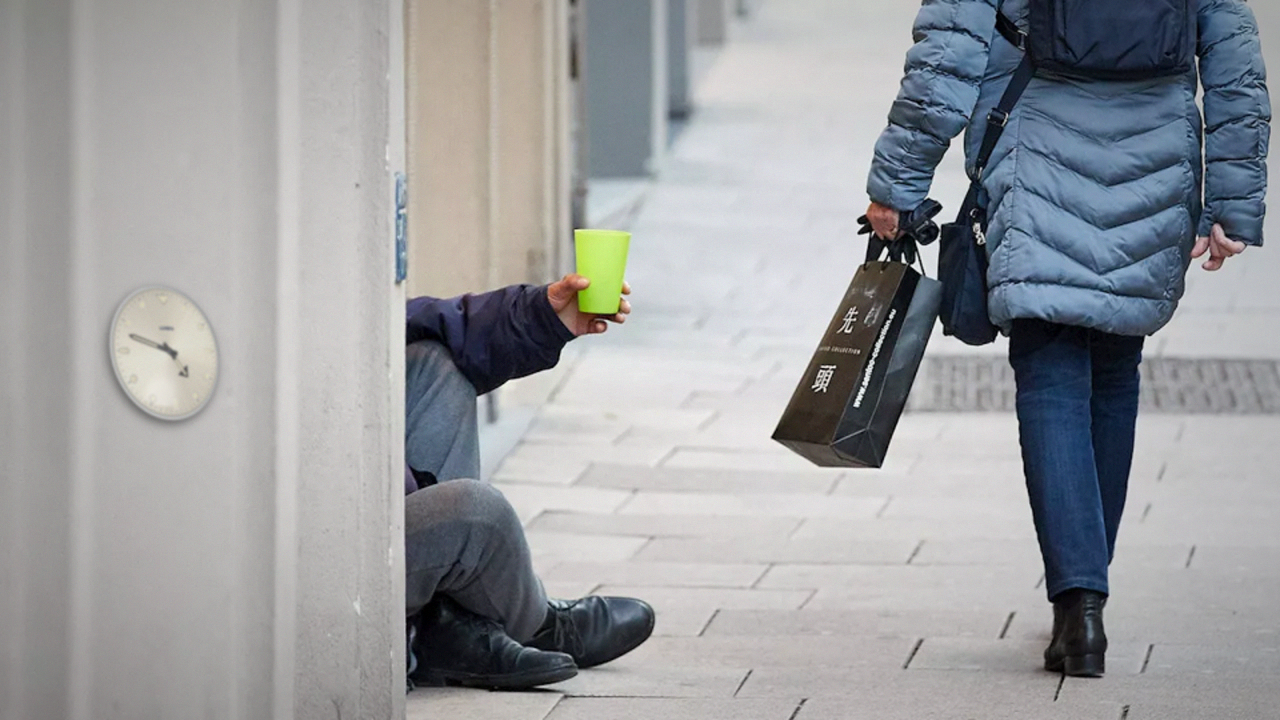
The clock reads h=4 m=48
